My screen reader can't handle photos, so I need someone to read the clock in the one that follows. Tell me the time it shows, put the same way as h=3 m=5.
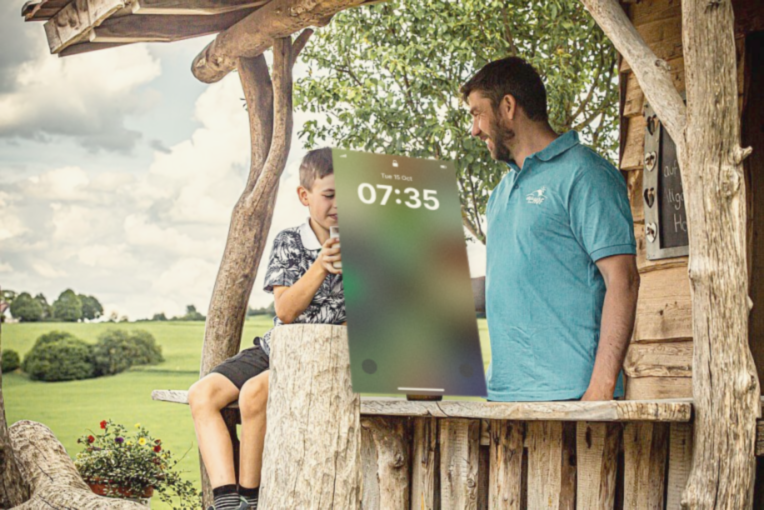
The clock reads h=7 m=35
